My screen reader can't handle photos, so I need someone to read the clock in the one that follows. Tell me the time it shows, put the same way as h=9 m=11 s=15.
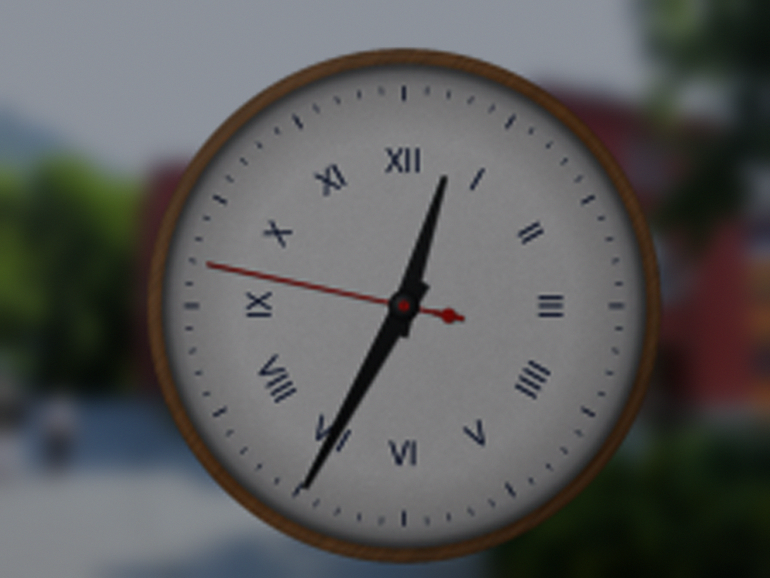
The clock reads h=12 m=34 s=47
